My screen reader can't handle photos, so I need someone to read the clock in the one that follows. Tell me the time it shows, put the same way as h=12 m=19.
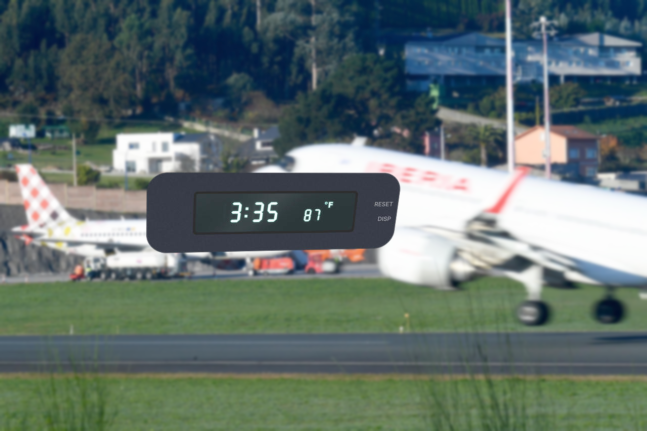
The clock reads h=3 m=35
